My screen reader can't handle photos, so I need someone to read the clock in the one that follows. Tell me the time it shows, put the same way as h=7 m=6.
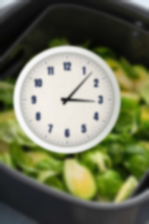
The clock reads h=3 m=7
